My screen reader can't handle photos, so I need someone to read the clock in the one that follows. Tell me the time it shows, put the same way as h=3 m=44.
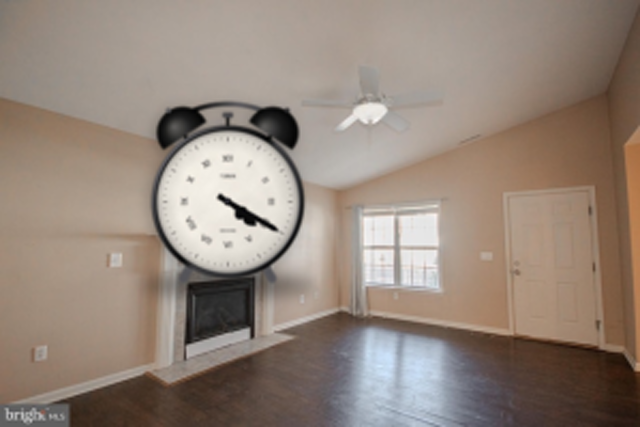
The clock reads h=4 m=20
